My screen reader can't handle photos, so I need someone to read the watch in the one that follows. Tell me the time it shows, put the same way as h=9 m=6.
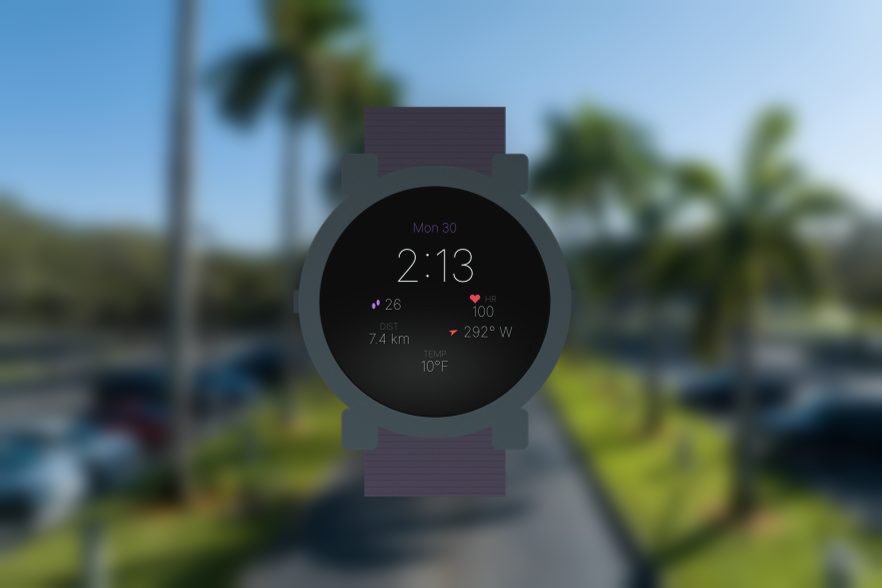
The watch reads h=2 m=13
